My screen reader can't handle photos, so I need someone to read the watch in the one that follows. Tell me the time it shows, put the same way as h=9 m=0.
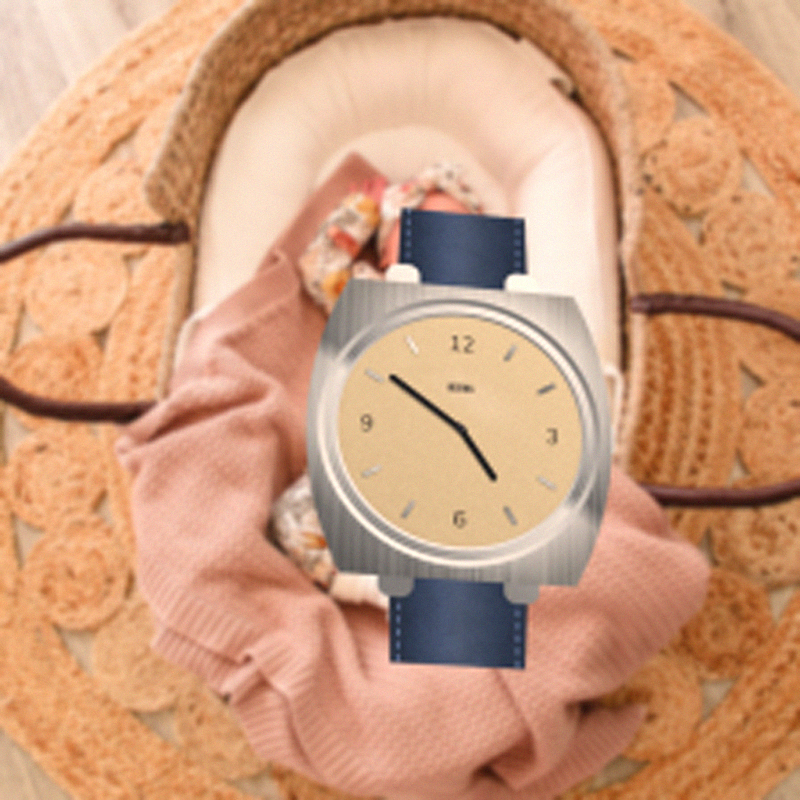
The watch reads h=4 m=51
